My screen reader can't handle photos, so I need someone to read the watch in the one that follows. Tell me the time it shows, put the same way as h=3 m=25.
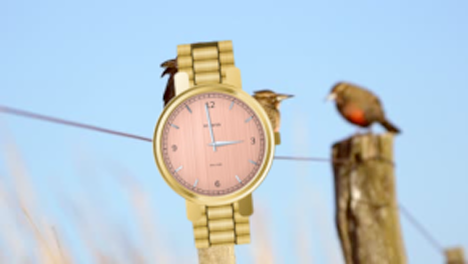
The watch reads h=2 m=59
